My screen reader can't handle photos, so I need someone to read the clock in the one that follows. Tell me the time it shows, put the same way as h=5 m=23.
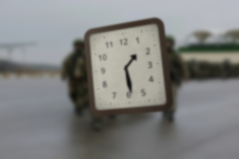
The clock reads h=1 m=29
